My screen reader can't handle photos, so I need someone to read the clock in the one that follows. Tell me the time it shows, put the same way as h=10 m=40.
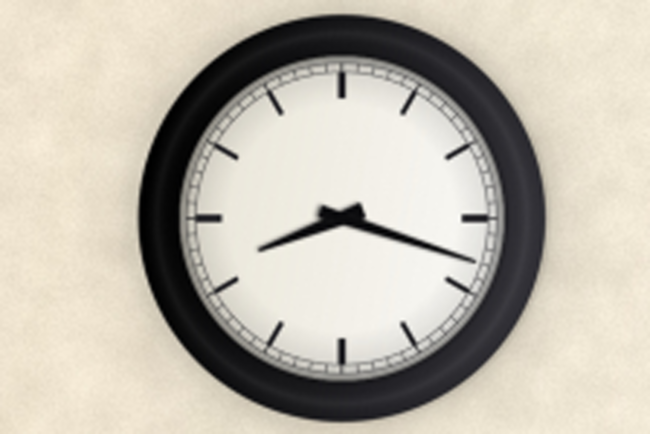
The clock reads h=8 m=18
